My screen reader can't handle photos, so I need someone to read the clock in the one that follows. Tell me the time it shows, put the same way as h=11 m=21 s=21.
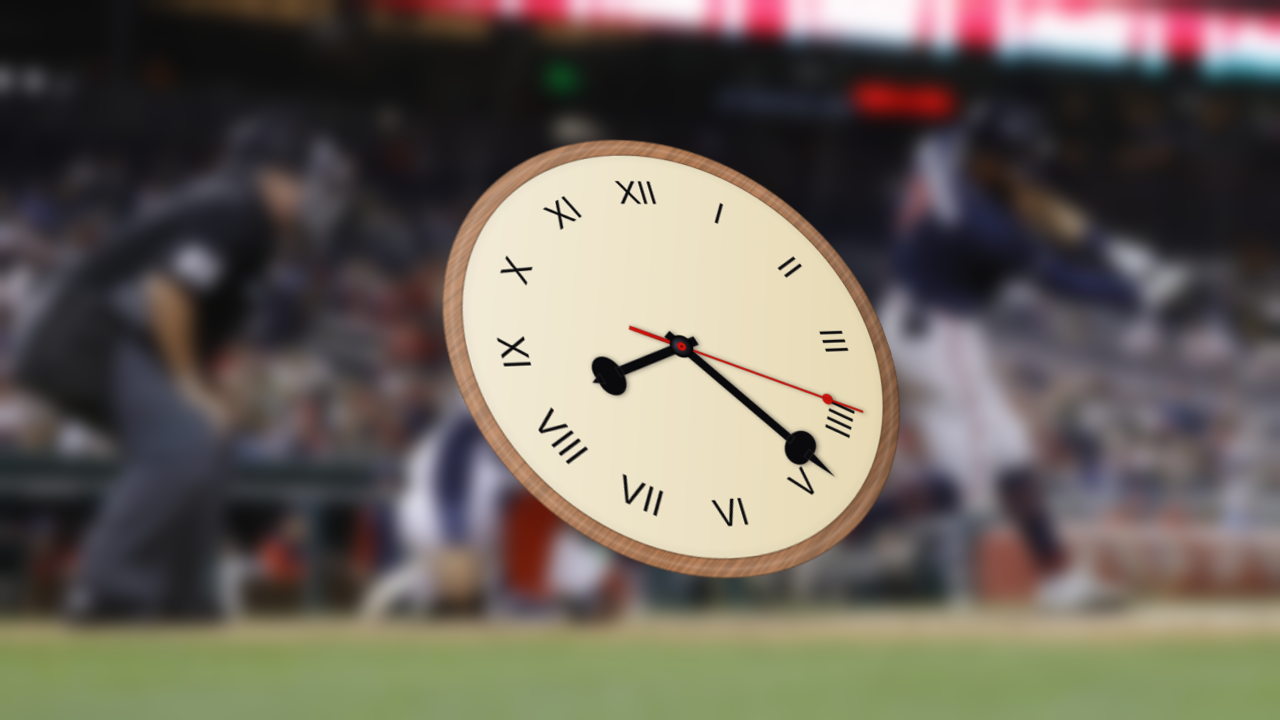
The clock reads h=8 m=23 s=19
